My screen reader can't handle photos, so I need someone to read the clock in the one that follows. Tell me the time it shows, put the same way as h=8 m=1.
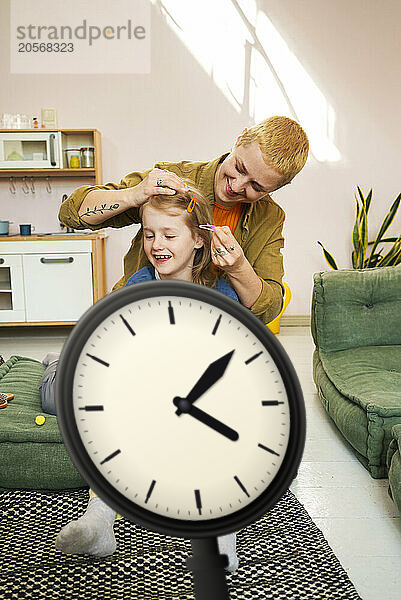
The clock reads h=4 m=8
